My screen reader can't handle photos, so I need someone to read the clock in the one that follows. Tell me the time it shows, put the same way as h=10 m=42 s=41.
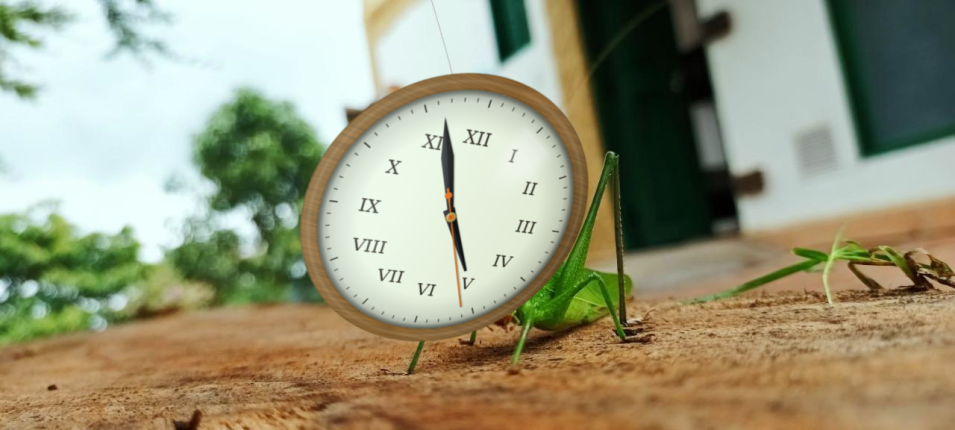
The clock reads h=4 m=56 s=26
